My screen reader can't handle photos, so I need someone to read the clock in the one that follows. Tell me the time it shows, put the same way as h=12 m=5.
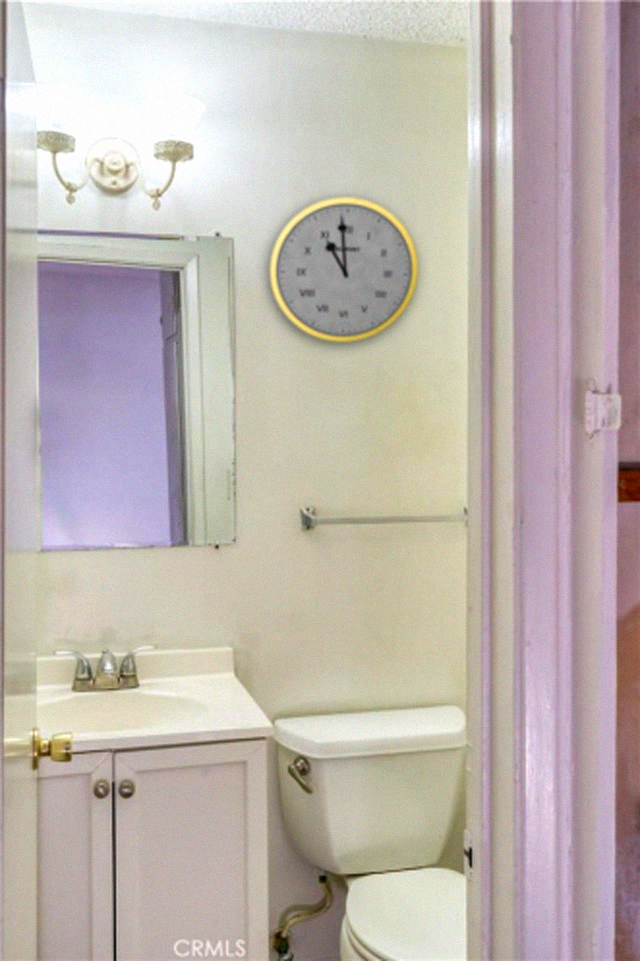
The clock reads h=10 m=59
